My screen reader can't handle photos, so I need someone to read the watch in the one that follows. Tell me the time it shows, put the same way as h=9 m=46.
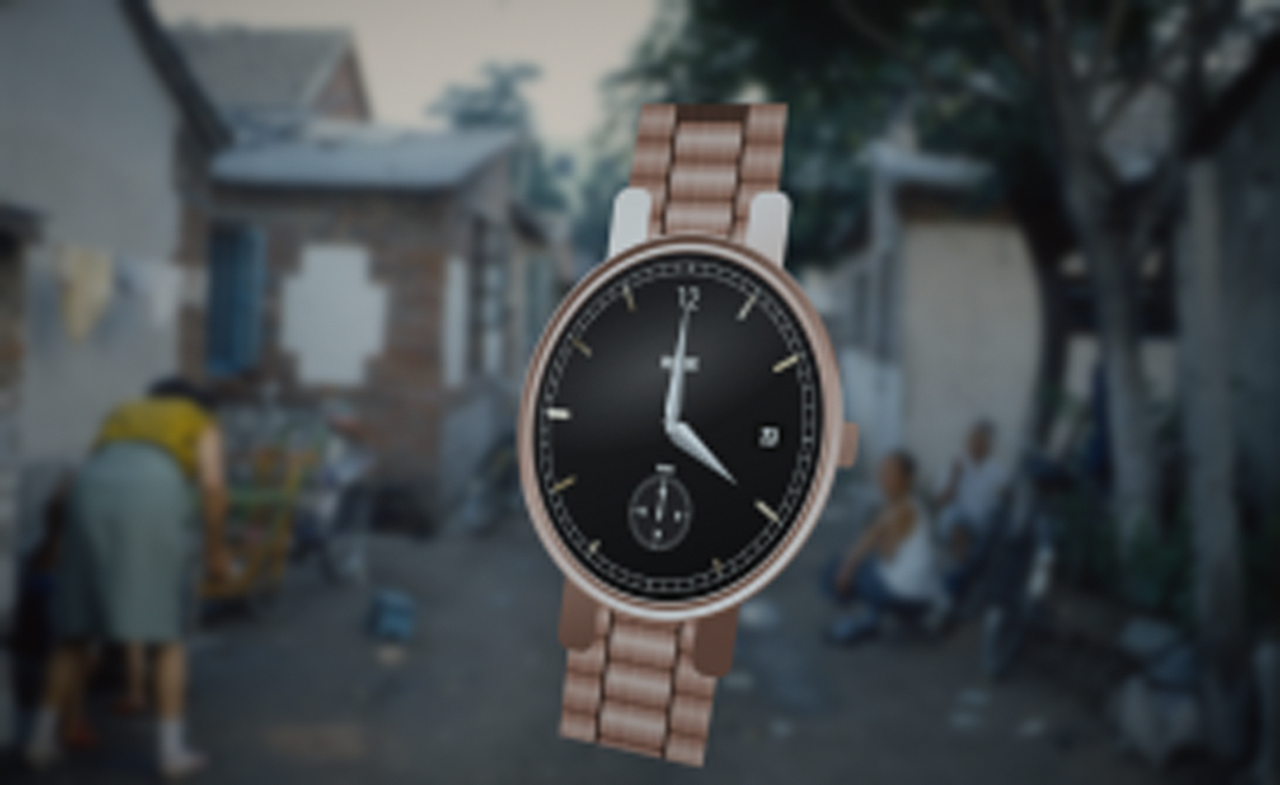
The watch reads h=4 m=0
